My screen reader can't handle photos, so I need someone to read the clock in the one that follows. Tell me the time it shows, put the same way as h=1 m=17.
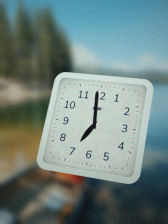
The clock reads h=6 m=59
